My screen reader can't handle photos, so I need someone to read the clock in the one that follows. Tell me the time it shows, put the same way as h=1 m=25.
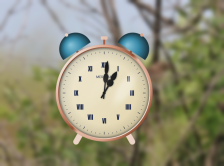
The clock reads h=1 m=1
